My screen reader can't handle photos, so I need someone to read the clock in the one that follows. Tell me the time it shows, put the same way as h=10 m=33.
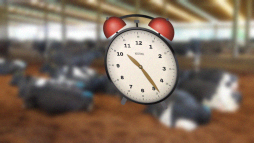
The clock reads h=10 m=24
